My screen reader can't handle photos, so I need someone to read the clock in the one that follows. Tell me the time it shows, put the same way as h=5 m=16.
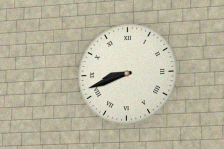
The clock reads h=8 m=42
